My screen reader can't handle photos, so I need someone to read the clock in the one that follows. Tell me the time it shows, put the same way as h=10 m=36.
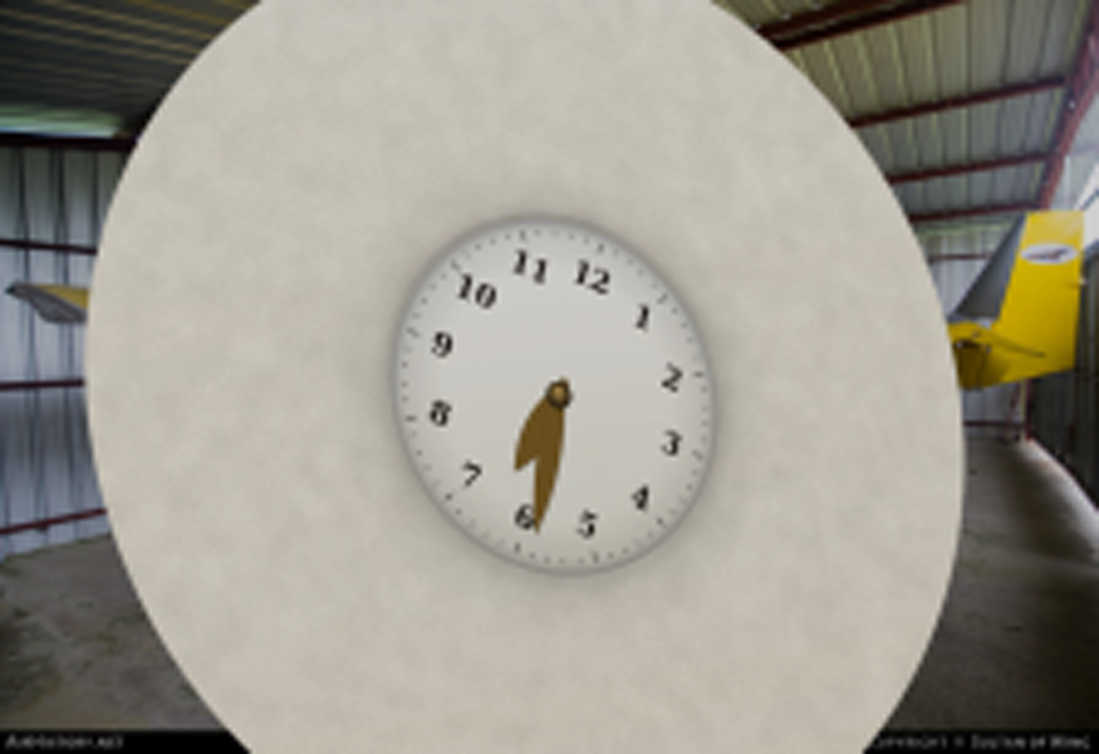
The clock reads h=6 m=29
